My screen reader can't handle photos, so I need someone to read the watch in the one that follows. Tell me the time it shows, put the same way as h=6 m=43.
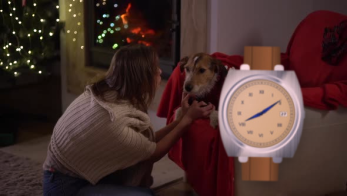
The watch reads h=8 m=9
